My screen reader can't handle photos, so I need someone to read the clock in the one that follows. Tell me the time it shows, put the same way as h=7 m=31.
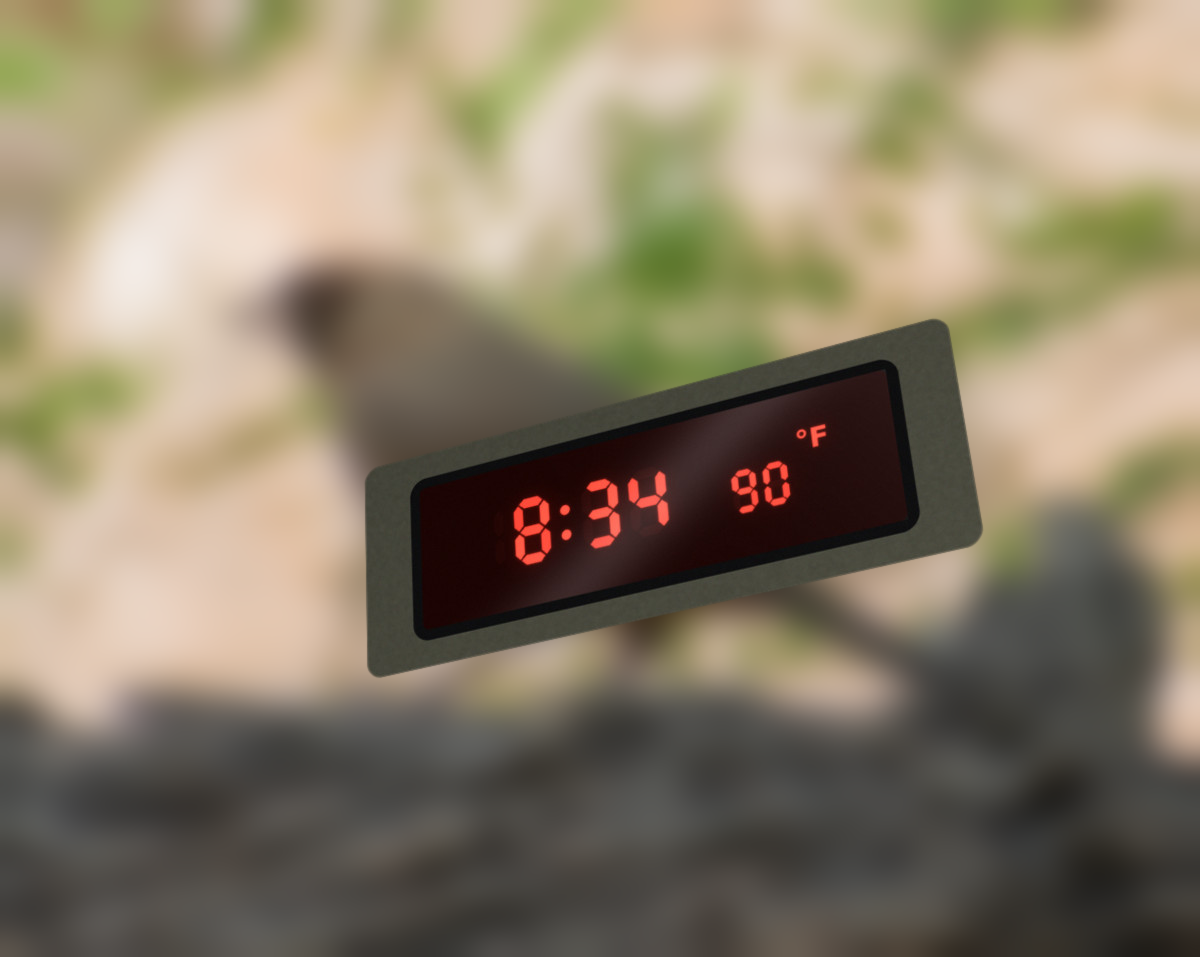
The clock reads h=8 m=34
